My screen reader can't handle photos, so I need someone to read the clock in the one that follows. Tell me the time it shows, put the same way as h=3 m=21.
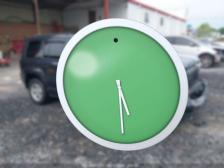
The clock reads h=5 m=30
